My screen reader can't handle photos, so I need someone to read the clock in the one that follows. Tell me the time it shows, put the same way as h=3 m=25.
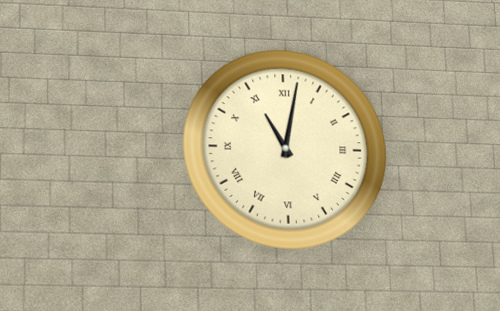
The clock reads h=11 m=2
